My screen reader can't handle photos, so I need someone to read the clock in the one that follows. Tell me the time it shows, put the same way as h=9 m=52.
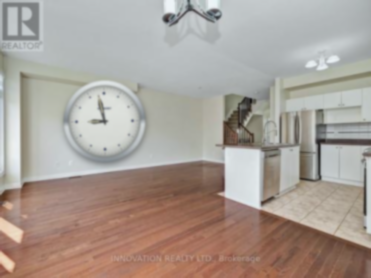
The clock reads h=8 m=58
